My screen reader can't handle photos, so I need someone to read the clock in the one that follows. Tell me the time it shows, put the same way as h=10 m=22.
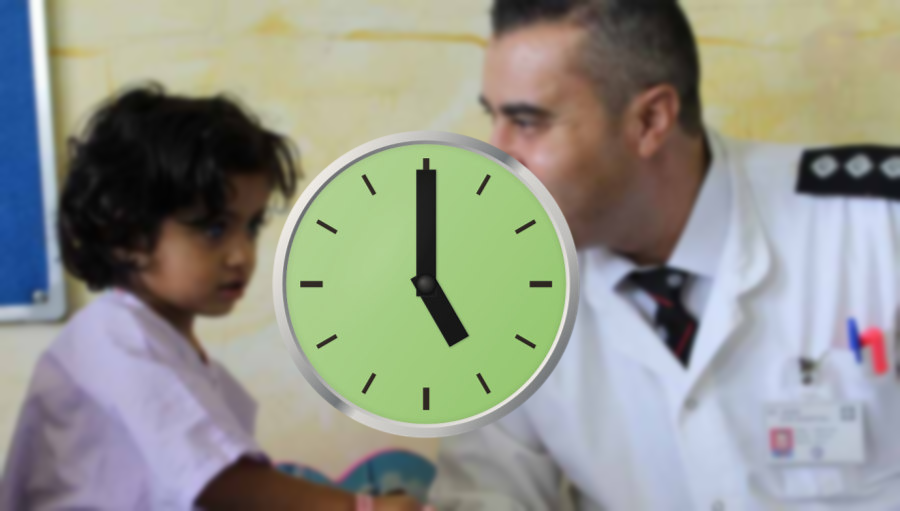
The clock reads h=5 m=0
